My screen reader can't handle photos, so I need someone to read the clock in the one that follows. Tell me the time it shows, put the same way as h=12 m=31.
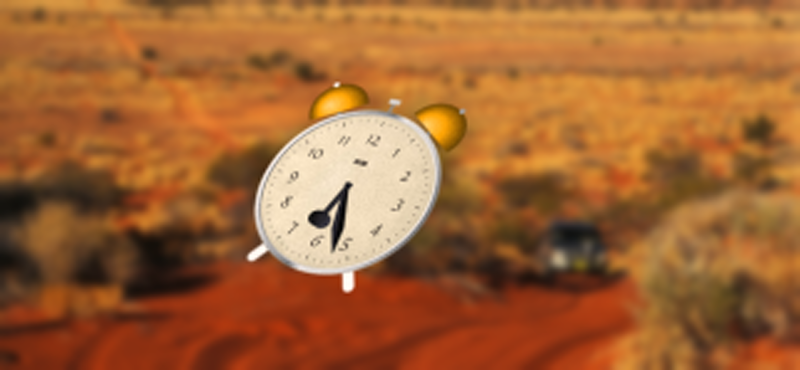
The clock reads h=6 m=27
